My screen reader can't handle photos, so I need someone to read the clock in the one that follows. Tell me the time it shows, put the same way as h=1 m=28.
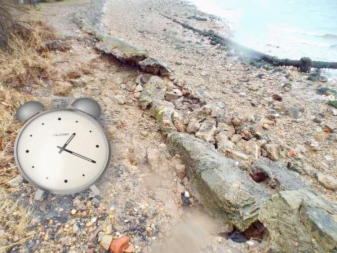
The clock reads h=1 m=20
